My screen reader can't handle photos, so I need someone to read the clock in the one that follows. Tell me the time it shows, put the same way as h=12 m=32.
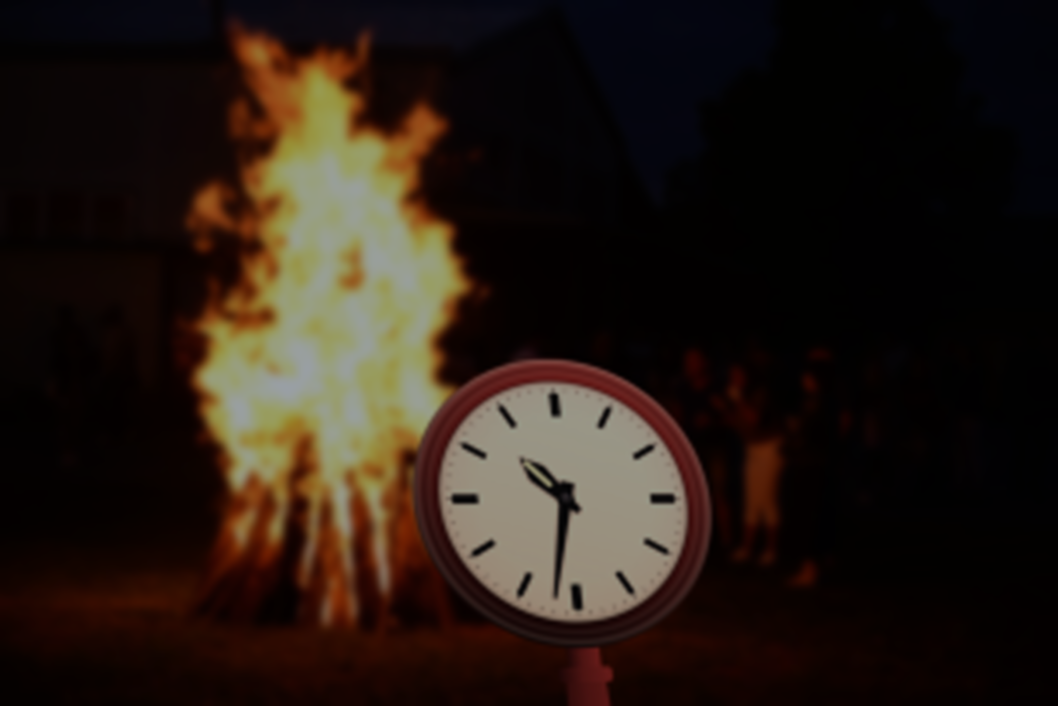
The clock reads h=10 m=32
